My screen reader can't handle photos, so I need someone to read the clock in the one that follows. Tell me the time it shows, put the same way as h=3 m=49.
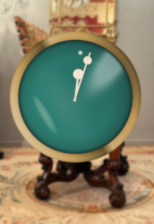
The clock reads h=12 m=2
